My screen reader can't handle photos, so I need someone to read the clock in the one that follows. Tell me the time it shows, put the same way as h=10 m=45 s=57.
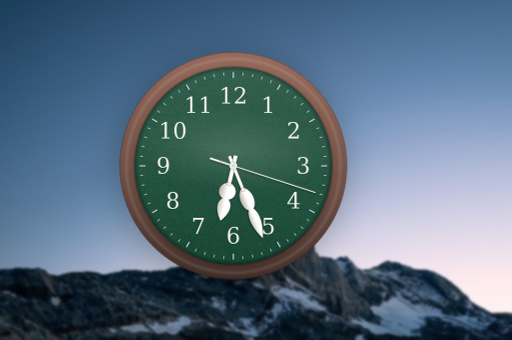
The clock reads h=6 m=26 s=18
